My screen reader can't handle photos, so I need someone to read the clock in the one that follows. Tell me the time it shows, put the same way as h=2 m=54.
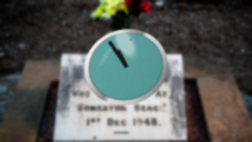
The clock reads h=10 m=53
